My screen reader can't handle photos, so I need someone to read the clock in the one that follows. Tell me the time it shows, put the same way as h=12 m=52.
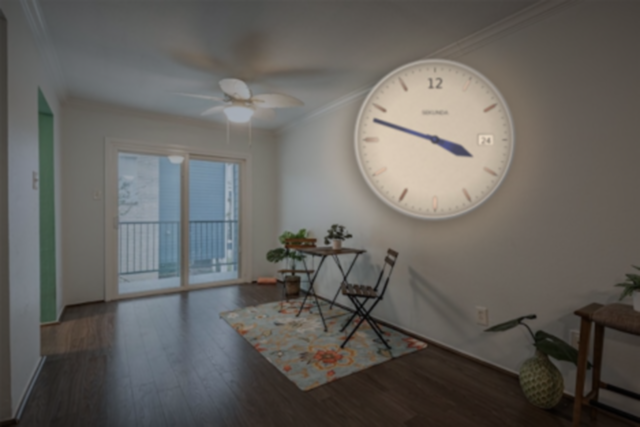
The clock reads h=3 m=48
